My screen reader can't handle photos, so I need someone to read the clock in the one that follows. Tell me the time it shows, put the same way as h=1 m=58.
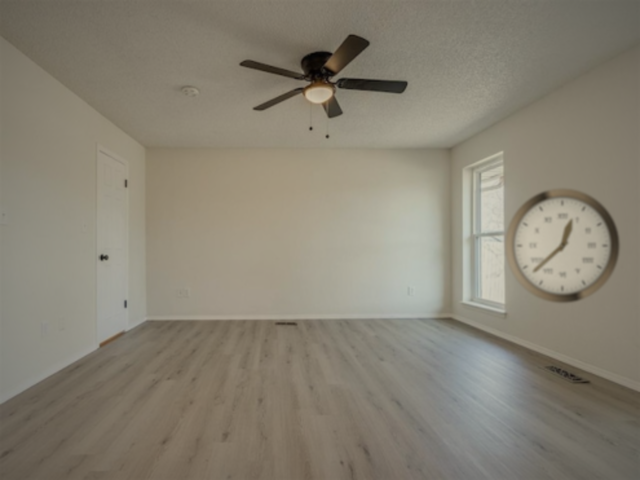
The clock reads h=12 m=38
